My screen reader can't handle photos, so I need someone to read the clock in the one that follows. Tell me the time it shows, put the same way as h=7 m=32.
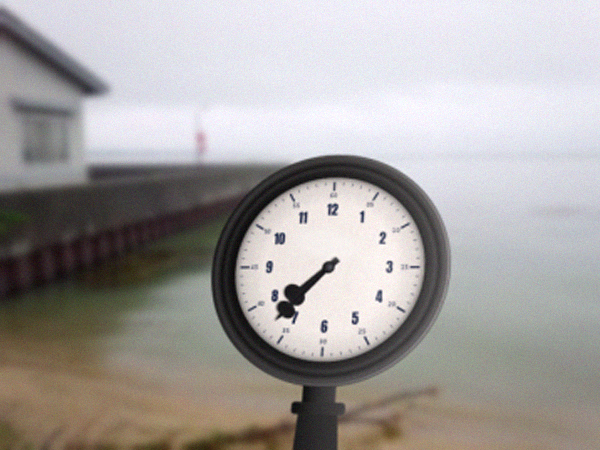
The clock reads h=7 m=37
